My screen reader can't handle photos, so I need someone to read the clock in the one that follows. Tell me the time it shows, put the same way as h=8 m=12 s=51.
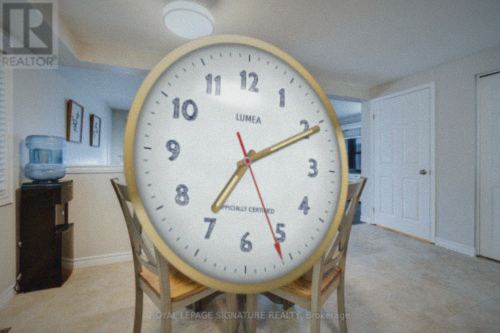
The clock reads h=7 m=10 s=26
